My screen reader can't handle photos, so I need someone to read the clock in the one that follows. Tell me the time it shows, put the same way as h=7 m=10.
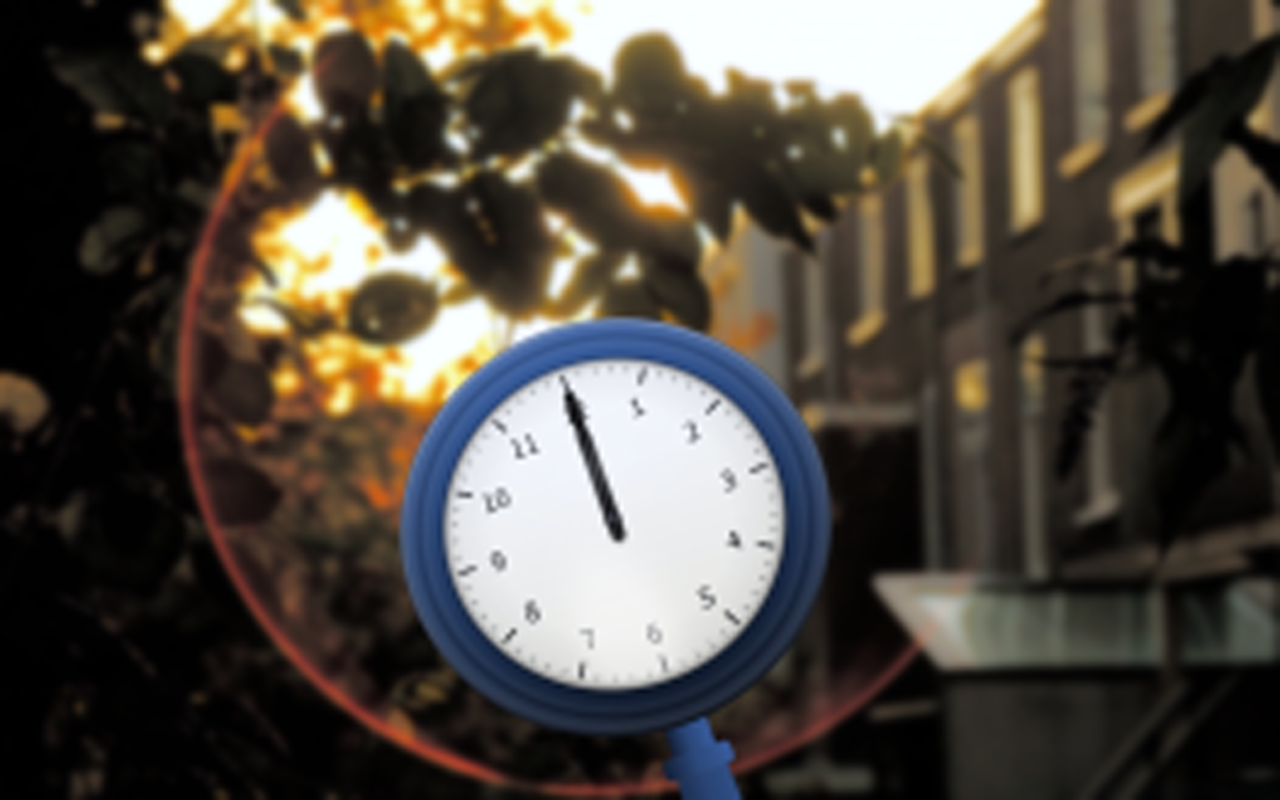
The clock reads h=12 m=0
